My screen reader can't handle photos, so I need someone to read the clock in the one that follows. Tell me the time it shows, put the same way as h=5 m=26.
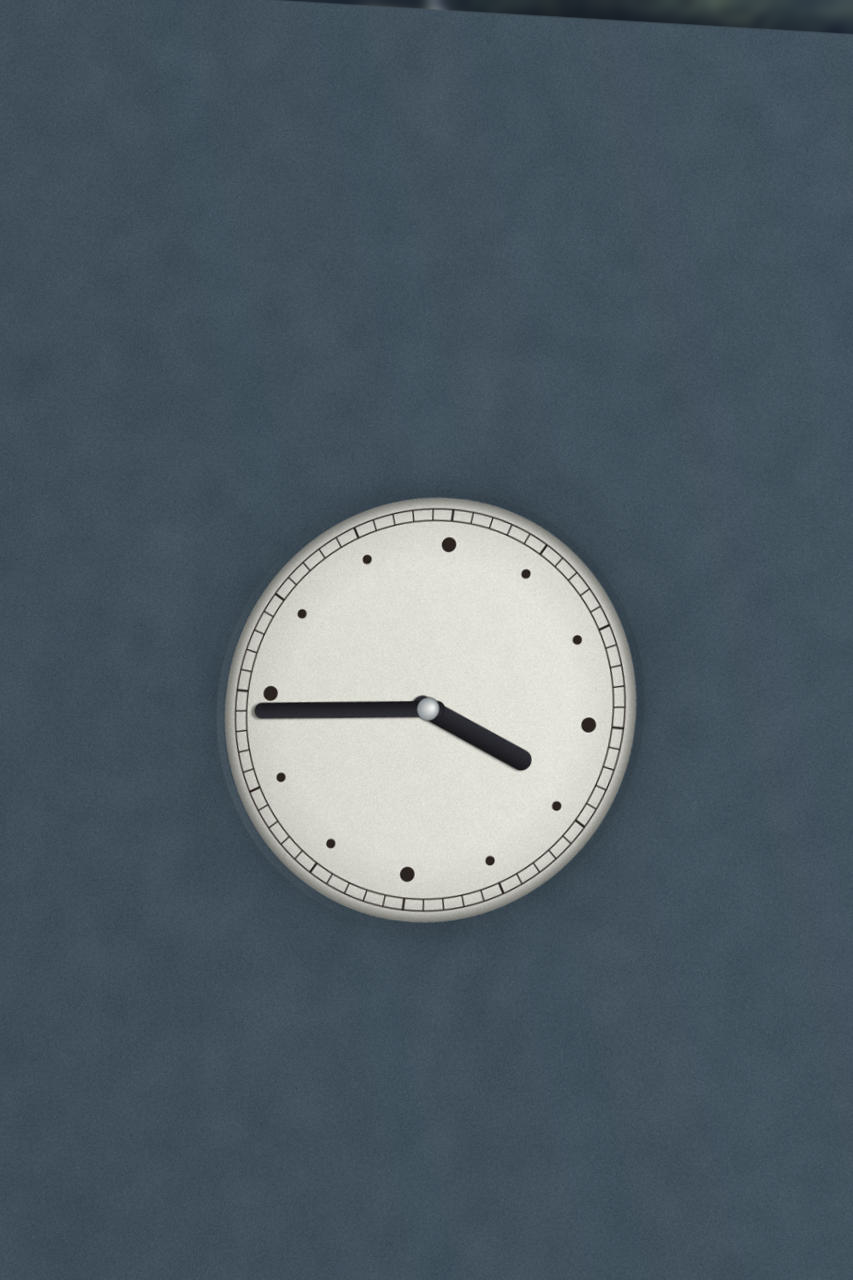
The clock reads h=3 m=44
